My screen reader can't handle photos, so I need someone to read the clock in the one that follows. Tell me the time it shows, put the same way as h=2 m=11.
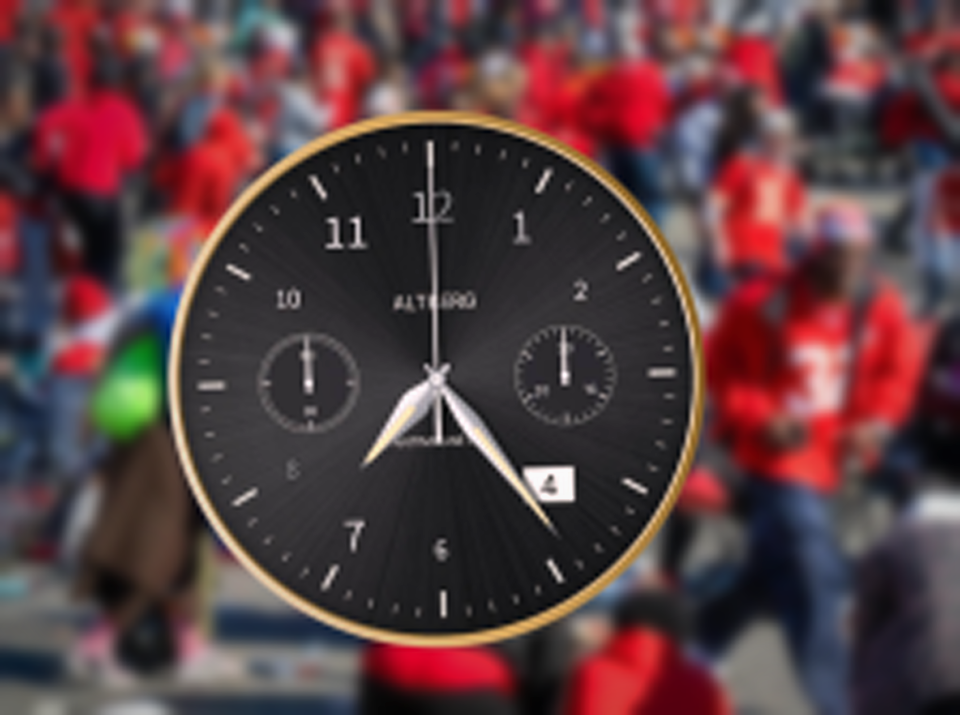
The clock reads h=7 m=24
